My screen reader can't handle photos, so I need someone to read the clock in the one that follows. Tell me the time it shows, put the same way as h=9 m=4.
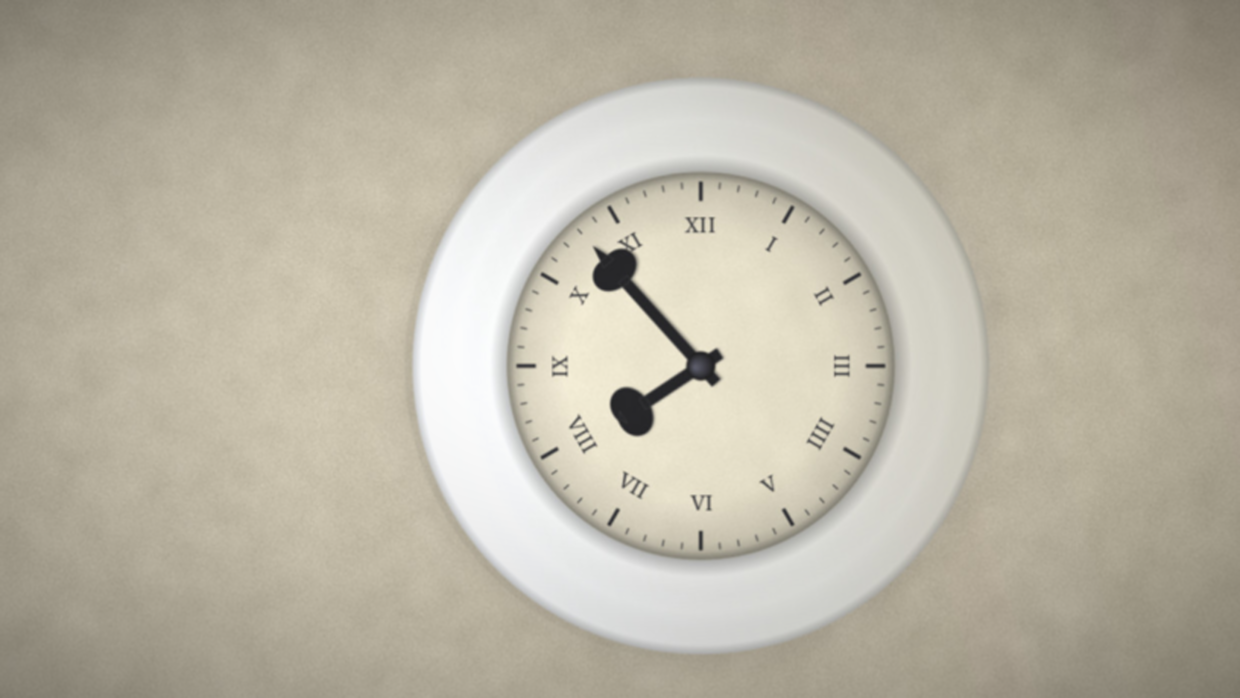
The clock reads h=7 m=53
